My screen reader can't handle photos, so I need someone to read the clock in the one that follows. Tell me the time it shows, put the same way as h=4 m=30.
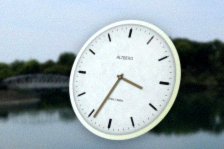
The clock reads h=3 m=34
